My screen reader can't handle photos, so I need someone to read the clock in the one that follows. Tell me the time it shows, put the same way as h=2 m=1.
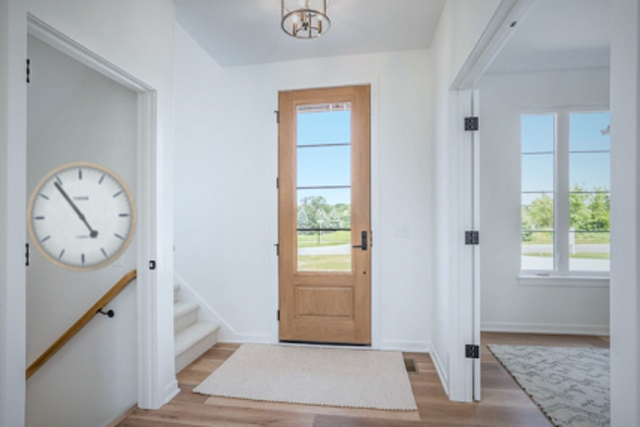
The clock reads h=4 m=54
